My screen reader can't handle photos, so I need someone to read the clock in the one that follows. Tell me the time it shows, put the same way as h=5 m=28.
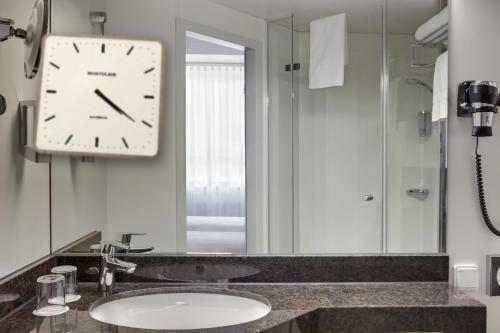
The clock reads h=4 m=21
